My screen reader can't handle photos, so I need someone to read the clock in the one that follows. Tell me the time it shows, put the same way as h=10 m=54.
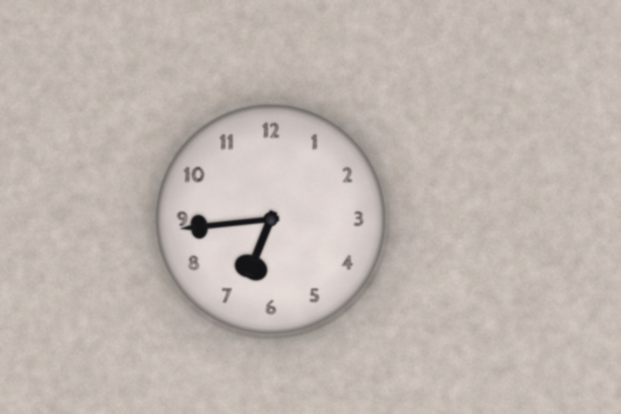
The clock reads h=6 m=44
